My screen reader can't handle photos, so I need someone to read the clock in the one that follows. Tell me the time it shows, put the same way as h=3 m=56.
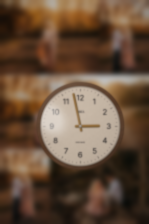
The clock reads h=2 m=58
